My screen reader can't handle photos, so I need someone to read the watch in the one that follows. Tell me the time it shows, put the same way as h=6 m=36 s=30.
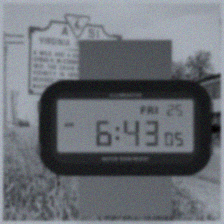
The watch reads h=6 m=43 s=5
